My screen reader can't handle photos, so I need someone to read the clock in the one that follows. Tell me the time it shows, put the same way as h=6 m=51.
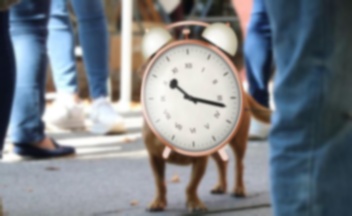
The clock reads h=10 m=17
